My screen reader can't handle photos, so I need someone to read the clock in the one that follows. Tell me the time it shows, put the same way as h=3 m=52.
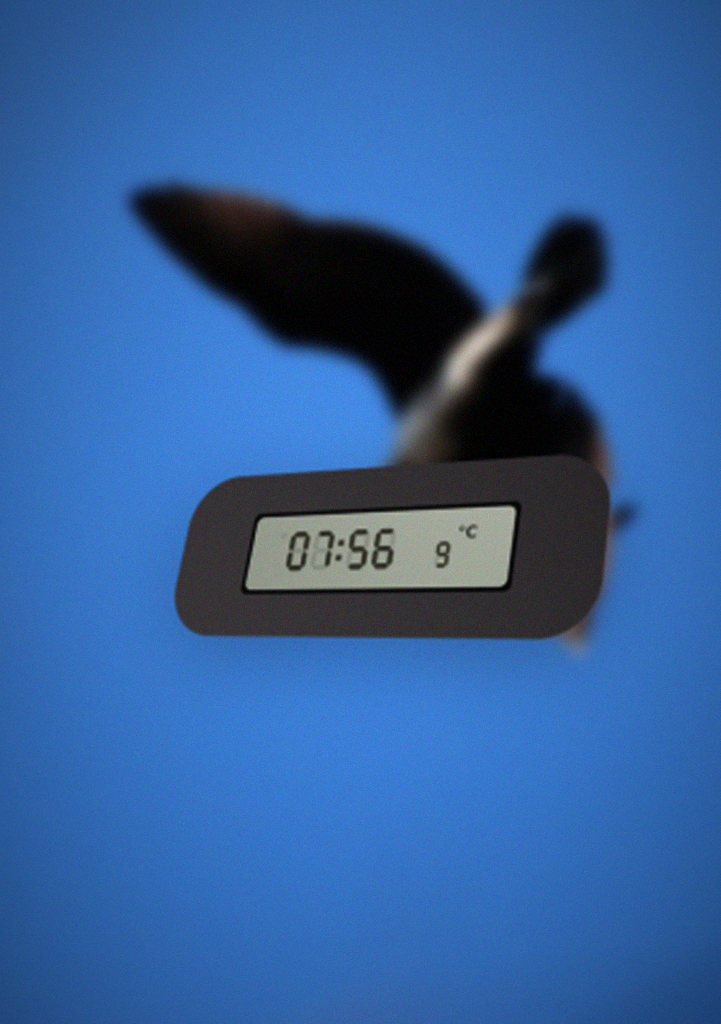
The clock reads h=7 m=56
